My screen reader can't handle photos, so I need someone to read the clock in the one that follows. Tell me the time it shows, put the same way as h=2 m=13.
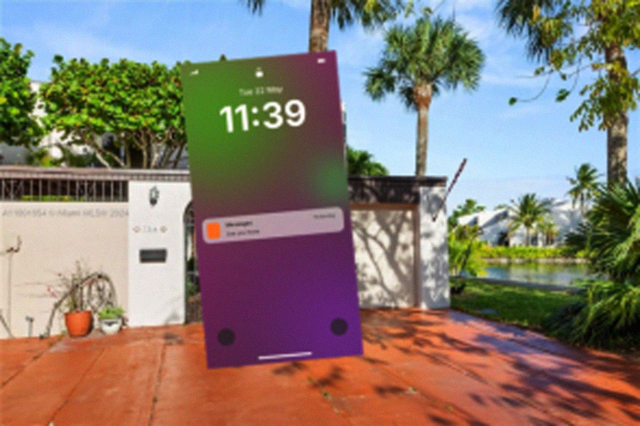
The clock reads h=11 m=39
